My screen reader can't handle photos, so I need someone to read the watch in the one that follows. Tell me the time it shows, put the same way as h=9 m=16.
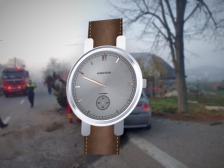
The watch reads h=9 m=49
